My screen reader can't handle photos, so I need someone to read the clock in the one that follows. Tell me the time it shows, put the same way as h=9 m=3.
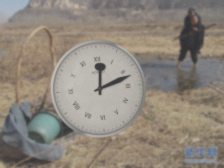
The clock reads h=12 m=12
